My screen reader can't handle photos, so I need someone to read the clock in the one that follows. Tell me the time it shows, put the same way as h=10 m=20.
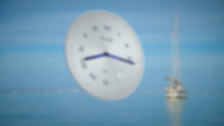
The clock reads h=8 m=16
